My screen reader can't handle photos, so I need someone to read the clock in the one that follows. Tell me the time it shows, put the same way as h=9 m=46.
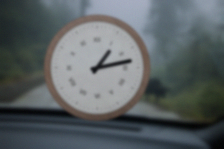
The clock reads h=1 m=13
